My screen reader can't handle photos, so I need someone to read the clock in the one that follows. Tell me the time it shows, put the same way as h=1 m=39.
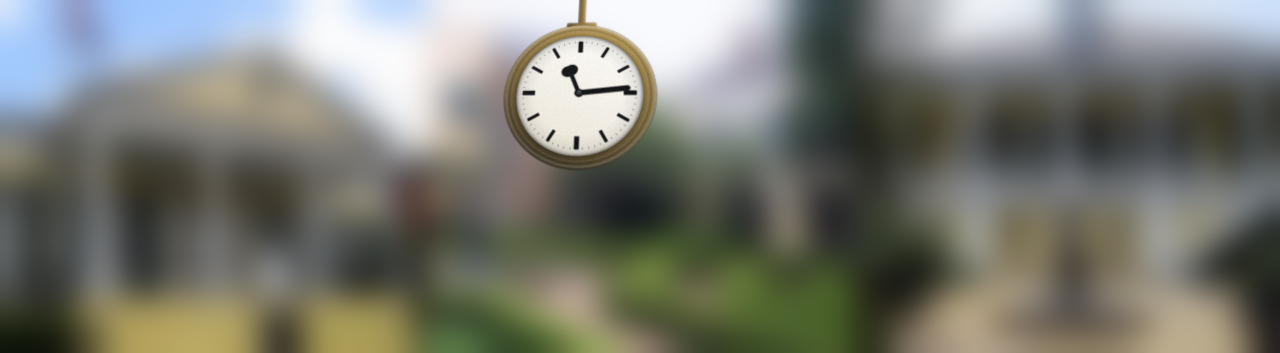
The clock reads h=11 m=14
